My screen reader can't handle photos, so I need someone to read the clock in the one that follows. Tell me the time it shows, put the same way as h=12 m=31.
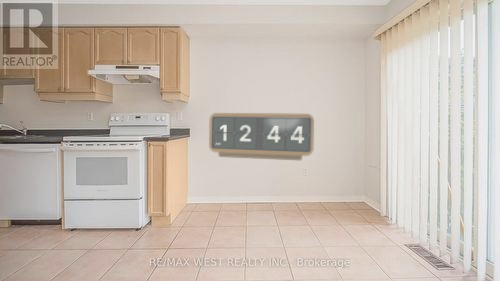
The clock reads h=12 m=44
